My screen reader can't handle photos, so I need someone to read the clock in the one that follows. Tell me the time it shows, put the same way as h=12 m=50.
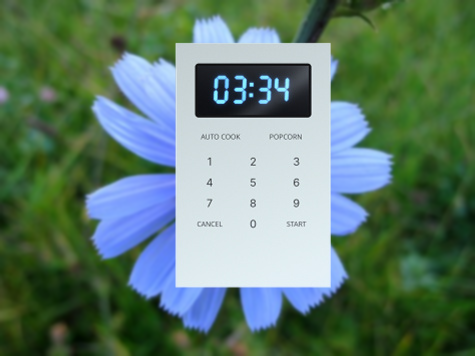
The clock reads h=3 m=34
